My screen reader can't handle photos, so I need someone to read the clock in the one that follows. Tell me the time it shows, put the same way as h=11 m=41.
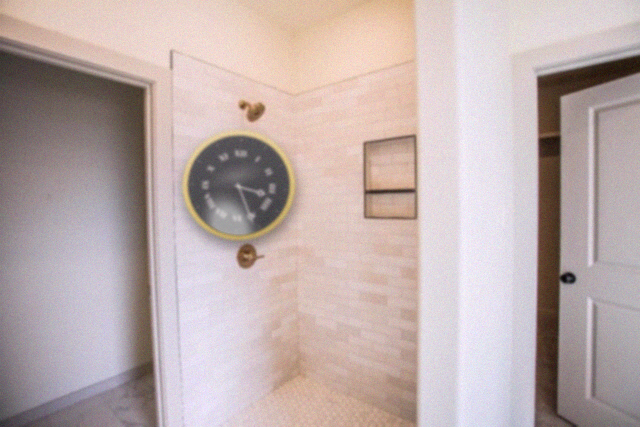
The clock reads h=3 m=26
